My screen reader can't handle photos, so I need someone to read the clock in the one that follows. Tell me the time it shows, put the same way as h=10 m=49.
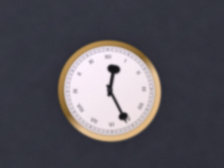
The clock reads h=12 m=26
